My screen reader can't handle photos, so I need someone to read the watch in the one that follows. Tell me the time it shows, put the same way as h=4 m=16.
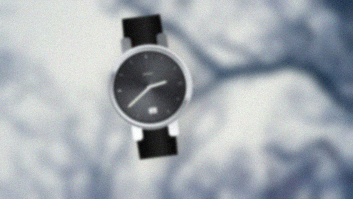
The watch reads h=2 m=39
